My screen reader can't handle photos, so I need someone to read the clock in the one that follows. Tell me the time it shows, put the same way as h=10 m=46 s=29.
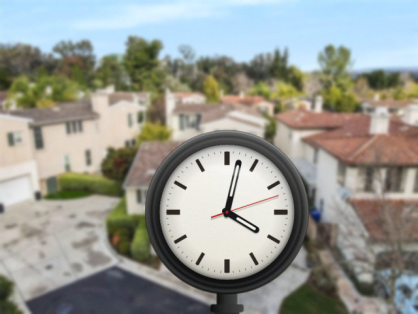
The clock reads h=4 m=2 s=12
